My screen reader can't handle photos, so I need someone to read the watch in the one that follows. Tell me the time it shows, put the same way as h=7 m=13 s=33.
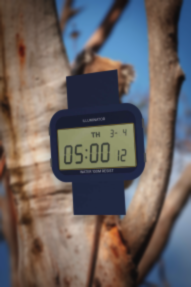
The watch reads h=5 m=0 s=12
